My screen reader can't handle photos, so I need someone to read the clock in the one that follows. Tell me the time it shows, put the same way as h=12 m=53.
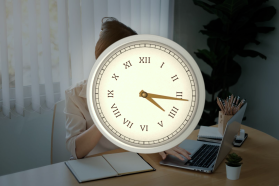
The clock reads h=4 m=16
